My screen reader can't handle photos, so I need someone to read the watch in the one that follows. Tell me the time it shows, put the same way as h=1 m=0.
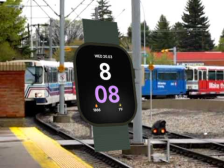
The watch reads h=8 m=8
